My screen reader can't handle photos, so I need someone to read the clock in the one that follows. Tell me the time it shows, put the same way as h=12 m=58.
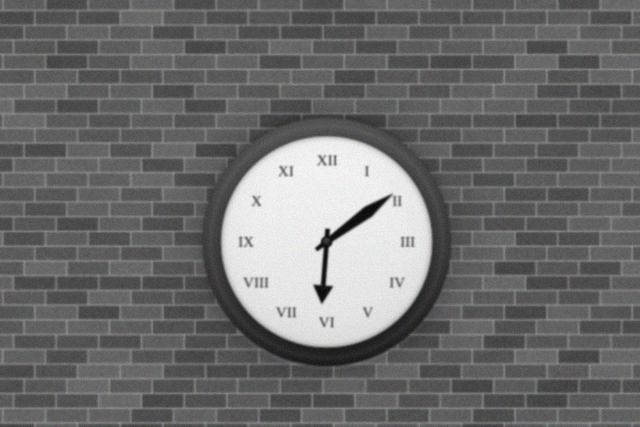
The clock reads h=6 m=9
